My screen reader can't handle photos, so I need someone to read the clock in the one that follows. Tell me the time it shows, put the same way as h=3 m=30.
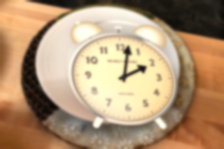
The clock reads h=2 m=2
